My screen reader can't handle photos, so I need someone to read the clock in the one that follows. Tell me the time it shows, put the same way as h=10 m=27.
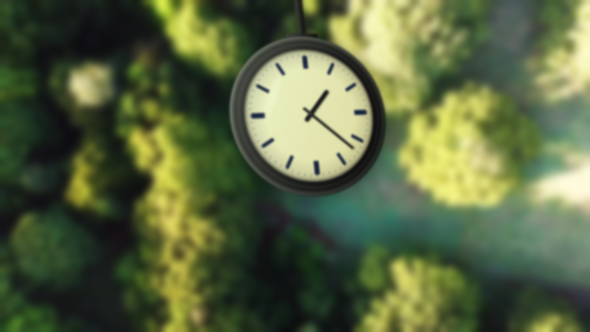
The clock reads h=1 m=22
